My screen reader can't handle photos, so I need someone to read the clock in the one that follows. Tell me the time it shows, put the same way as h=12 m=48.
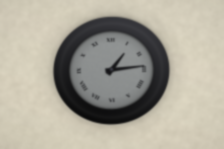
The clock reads h=1 m=14
